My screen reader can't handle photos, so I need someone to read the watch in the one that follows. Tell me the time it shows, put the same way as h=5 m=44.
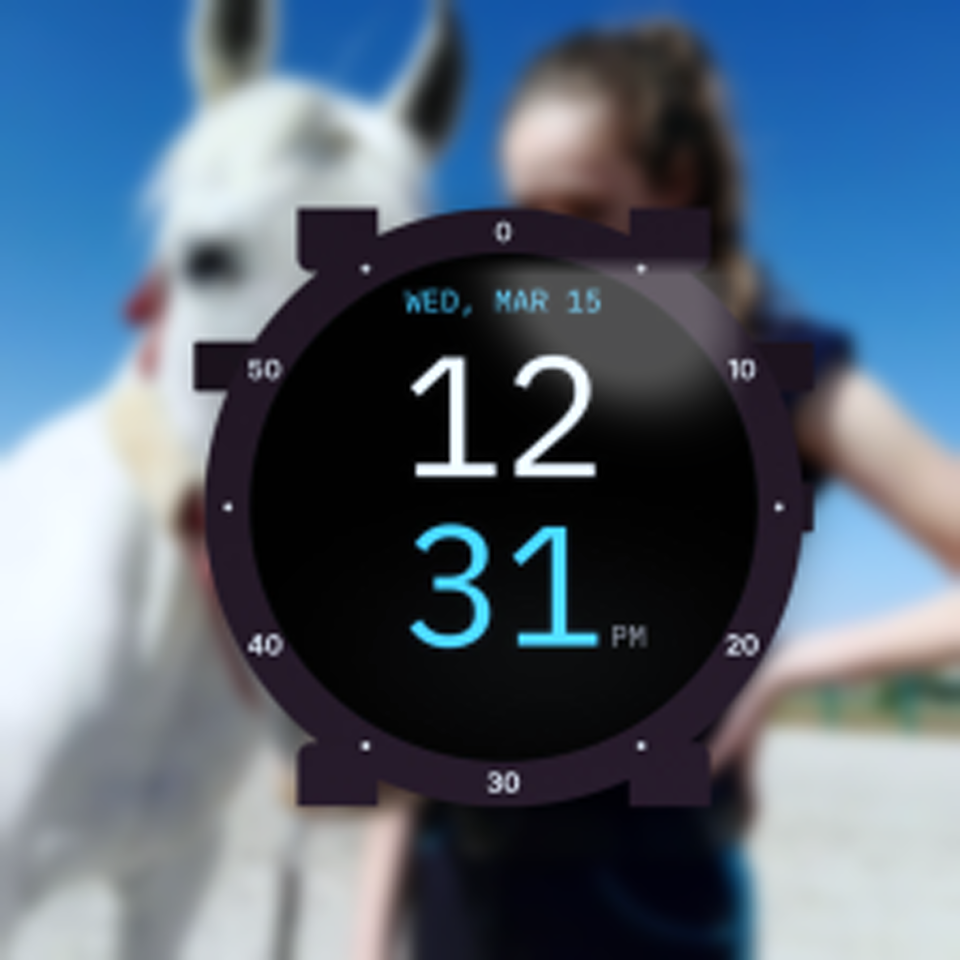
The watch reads h=12 m=31
